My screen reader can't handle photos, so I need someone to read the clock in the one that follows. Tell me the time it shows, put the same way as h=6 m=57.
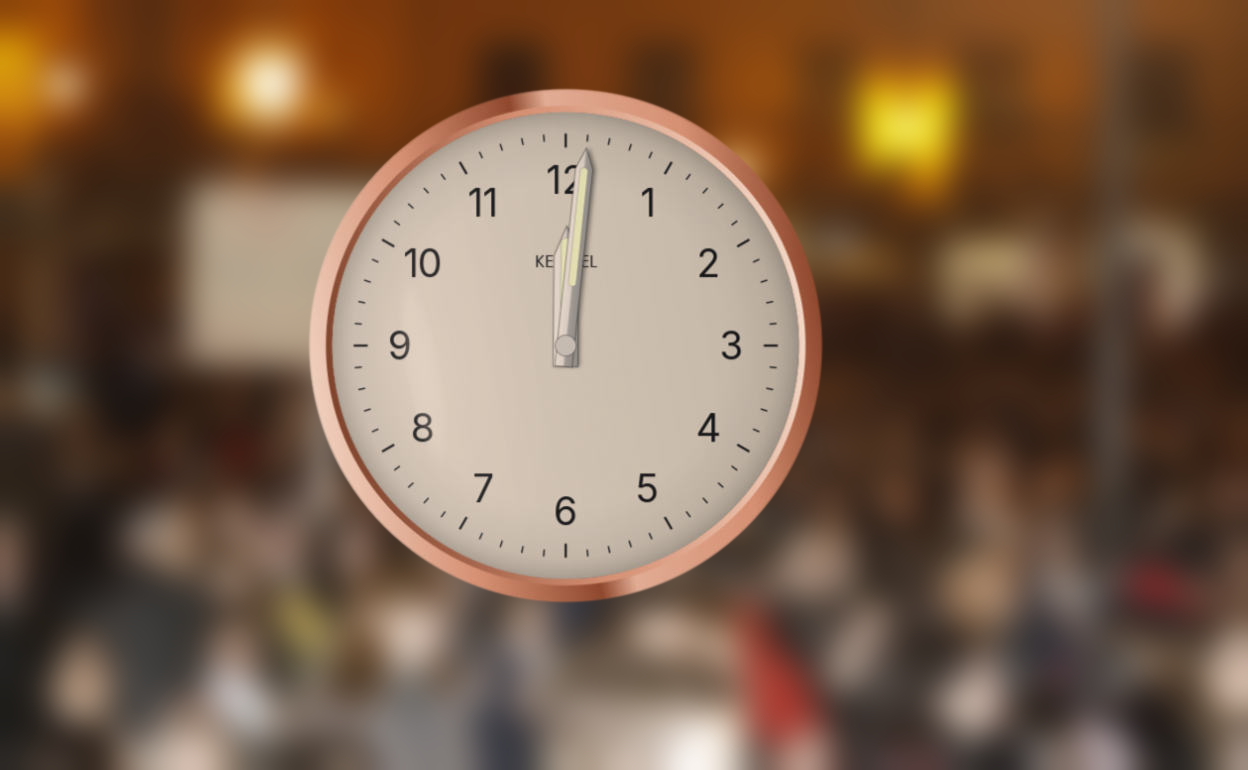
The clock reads h=12 m=1
